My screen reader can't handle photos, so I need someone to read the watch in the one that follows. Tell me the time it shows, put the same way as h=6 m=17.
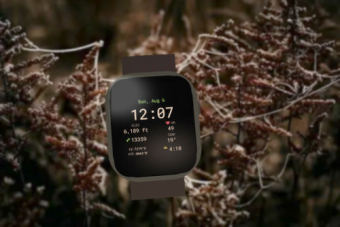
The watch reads h=12 m=7
